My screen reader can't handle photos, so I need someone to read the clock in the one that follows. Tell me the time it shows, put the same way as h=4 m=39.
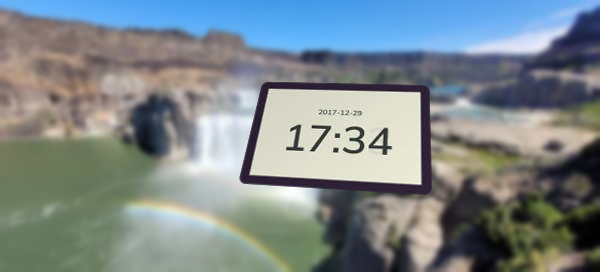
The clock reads h=17 m=34
